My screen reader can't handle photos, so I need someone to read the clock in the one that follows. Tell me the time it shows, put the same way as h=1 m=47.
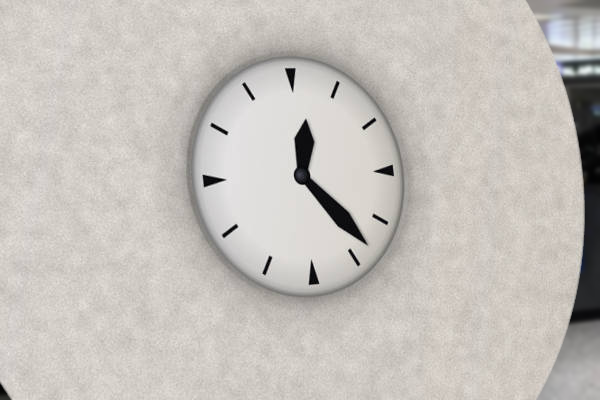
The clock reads h=12 m=23
